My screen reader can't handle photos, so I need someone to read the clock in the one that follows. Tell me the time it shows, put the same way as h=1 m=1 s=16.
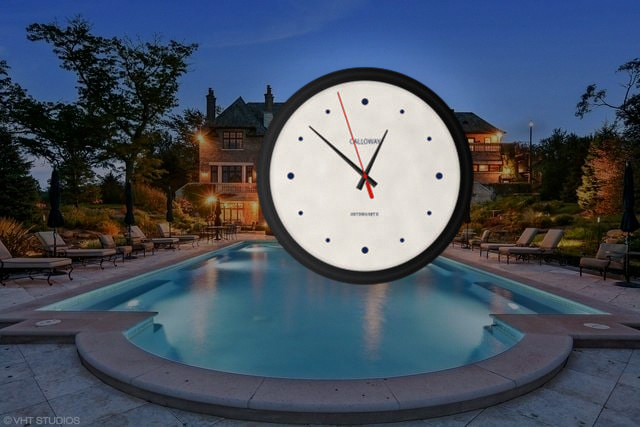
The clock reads h=12 m=51 s=57
